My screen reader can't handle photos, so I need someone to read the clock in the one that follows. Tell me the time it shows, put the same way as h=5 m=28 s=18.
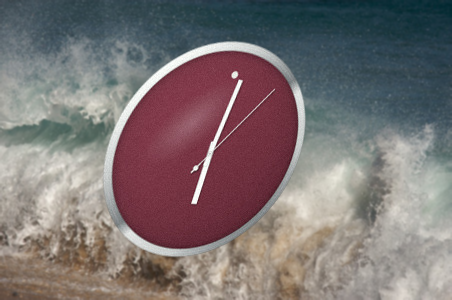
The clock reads h=6 m=1 s=6
